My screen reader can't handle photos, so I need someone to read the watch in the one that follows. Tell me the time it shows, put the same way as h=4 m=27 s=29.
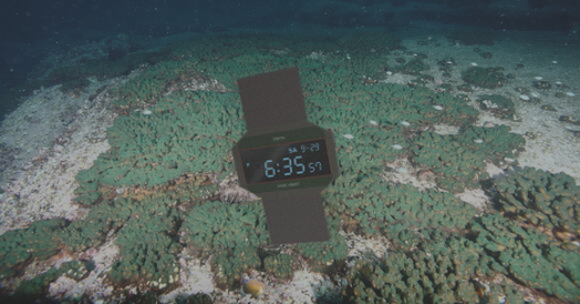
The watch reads h=6 m=35 s=57
